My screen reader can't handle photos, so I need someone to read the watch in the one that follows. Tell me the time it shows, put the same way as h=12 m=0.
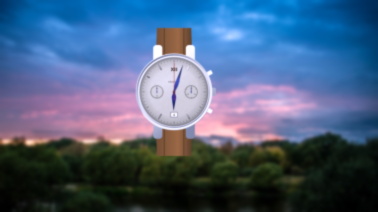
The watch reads h=6 m=3
